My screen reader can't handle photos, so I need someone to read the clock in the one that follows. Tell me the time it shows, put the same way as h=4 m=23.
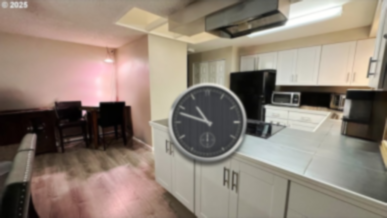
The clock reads h=10 m=48
